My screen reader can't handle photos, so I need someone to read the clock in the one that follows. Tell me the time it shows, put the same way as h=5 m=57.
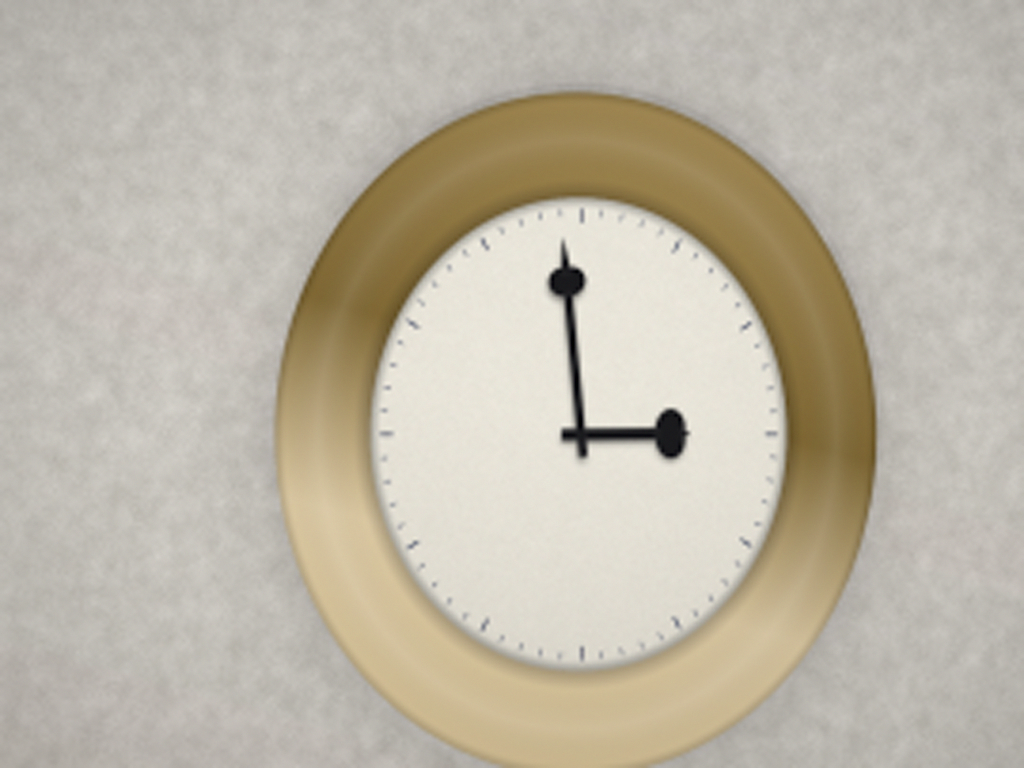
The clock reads h=2 m=59
